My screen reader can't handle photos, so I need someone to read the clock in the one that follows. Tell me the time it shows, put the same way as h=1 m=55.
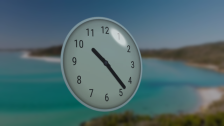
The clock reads h=10 m=23
